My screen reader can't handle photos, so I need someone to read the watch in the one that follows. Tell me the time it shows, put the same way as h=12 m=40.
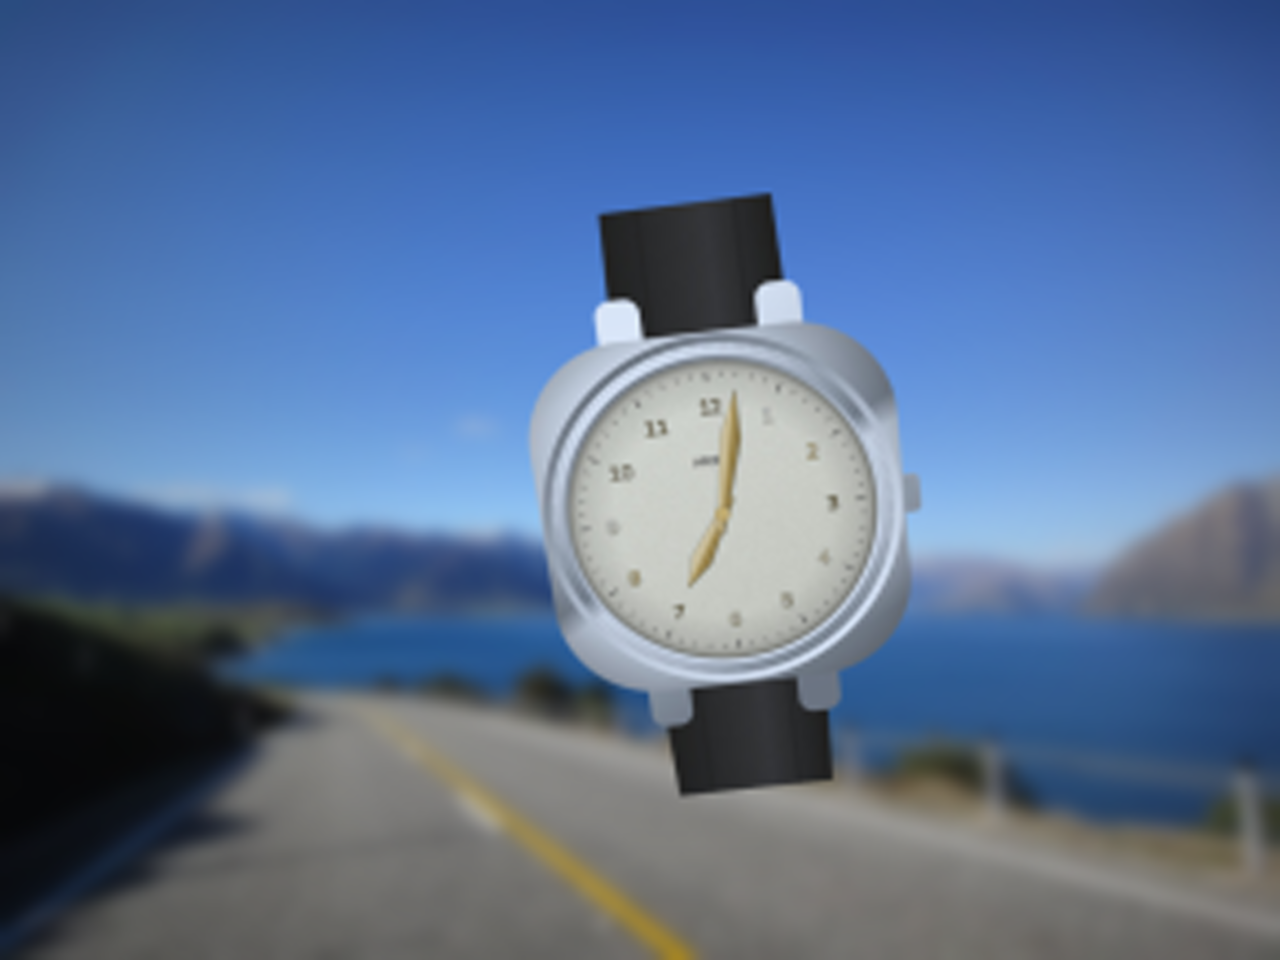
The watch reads h=7 m=2
